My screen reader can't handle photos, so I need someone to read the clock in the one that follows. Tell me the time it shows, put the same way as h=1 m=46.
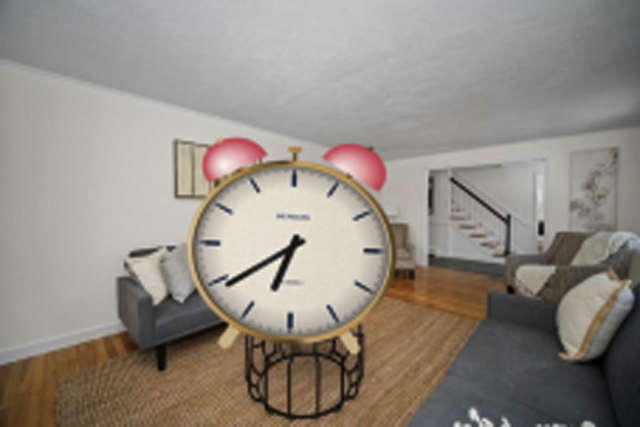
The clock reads h=6 m=39
